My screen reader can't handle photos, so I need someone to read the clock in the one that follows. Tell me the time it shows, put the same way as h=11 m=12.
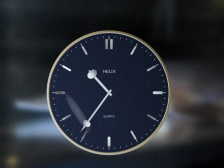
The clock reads h=10 m=36
